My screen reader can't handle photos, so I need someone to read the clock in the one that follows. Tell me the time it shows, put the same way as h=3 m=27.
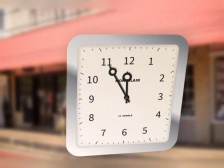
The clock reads h=11 m=55
